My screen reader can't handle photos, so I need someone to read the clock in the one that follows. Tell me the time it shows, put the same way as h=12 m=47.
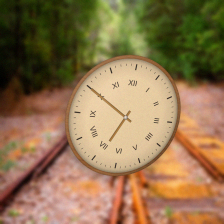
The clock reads h=6 m=50
